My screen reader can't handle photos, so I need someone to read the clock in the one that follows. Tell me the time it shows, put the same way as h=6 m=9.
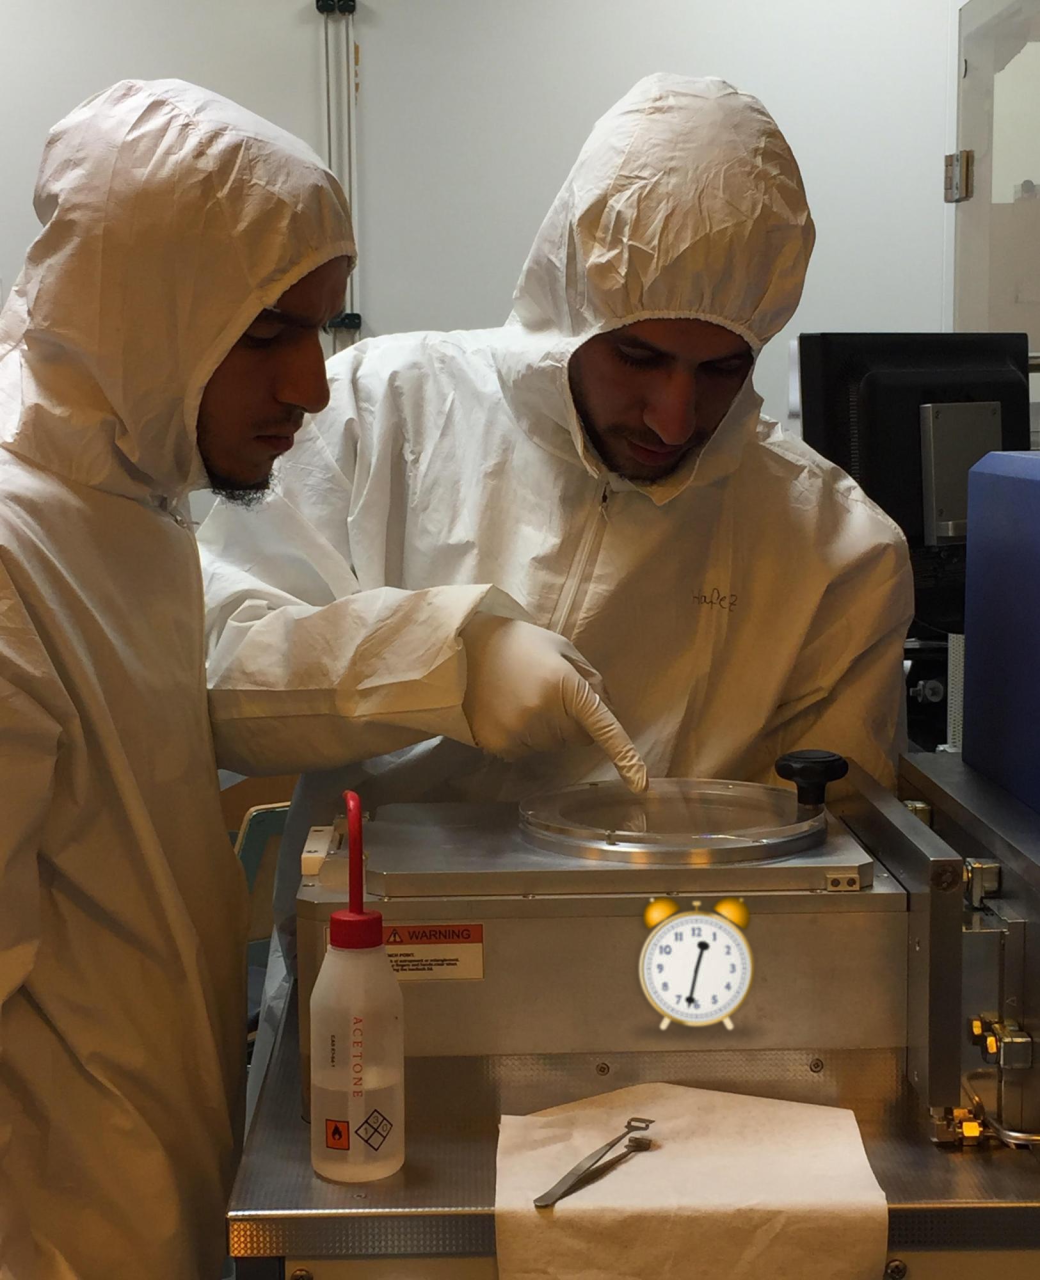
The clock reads h=12 m=32
